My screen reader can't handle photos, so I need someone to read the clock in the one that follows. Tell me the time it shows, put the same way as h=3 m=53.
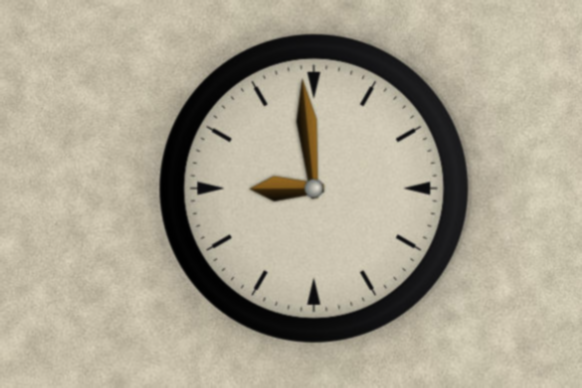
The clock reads h=8 m=59
